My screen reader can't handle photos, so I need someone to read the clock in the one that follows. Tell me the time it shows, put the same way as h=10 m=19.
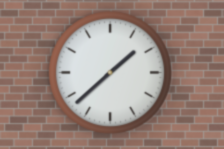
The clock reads h=1 m=38
